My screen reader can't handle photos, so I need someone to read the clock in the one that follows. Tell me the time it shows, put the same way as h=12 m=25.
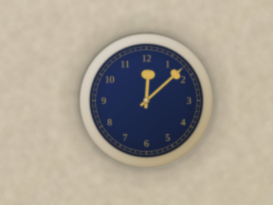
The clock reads h=12 m=8
